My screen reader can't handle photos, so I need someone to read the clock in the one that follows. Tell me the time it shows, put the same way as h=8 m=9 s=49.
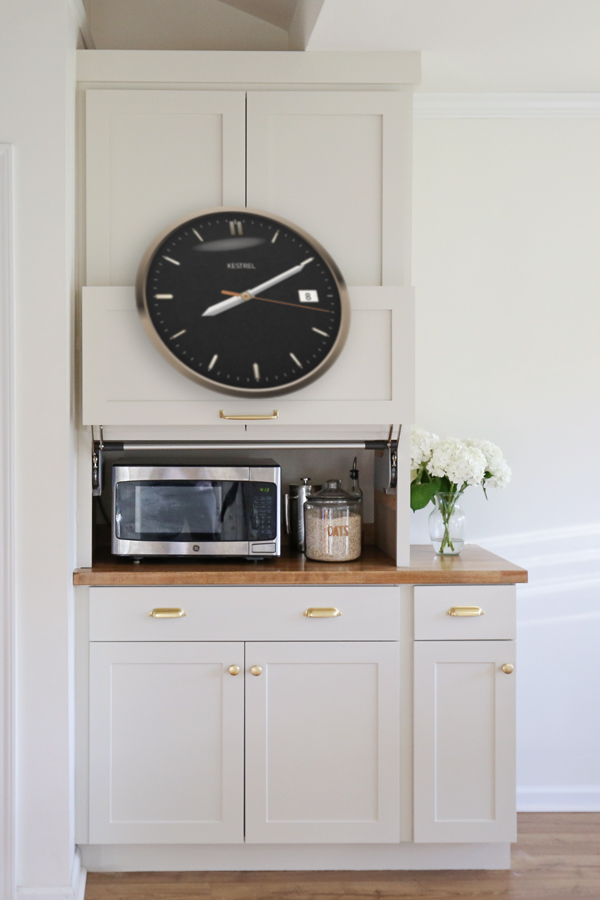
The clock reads h=8 m=10 s=17
